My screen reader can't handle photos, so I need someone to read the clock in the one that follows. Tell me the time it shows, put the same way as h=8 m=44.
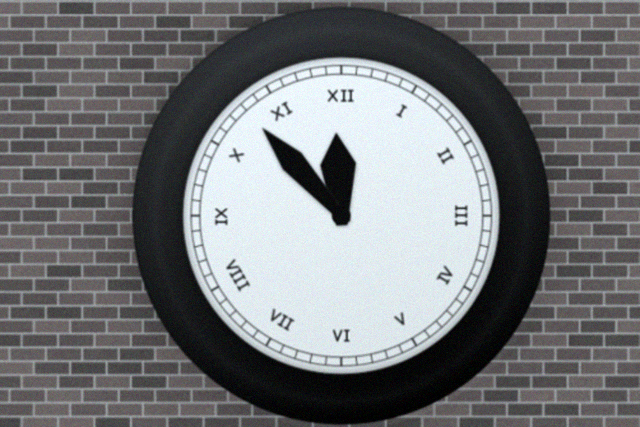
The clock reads h=11 m=53
